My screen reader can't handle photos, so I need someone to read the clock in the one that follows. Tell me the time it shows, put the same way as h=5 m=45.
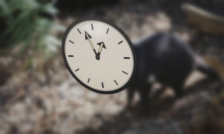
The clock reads h=12 m=57
